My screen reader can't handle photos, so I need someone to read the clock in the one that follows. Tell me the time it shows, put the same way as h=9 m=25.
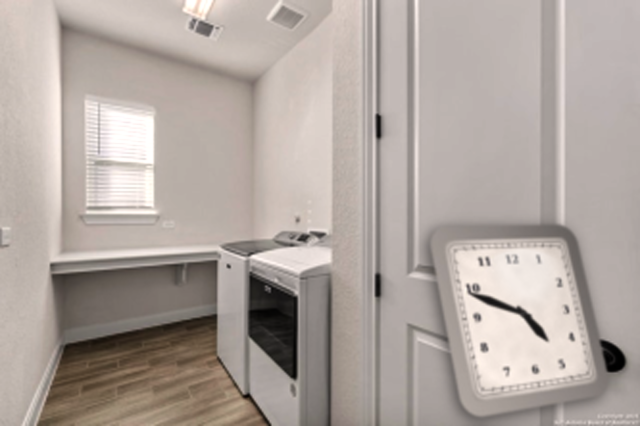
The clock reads h=4 m=49
